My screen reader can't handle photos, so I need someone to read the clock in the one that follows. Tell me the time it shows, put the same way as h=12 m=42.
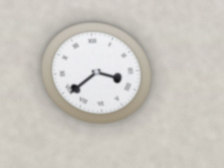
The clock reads h=3 m=39
